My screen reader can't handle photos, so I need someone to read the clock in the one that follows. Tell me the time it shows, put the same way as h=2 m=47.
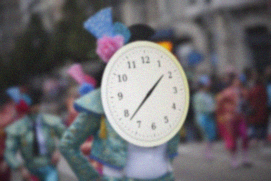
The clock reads h=1 m=38
